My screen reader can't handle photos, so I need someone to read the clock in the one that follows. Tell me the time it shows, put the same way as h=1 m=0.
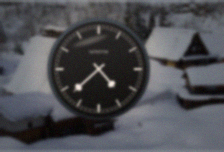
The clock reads h=4 m=38
